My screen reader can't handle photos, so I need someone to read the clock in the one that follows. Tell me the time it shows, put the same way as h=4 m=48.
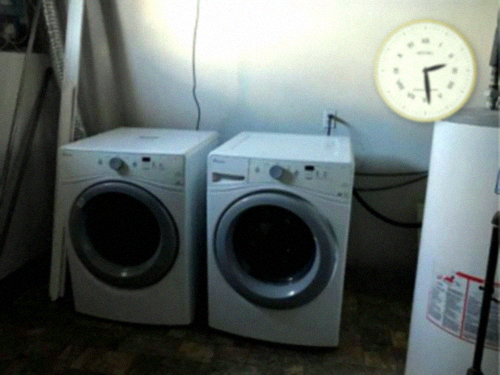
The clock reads h=2 m=29
